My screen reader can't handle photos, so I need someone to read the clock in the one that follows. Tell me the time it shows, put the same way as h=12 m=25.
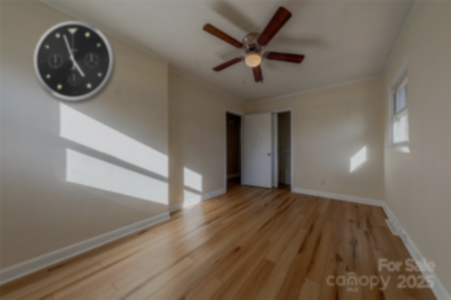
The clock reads h=4 m=57
